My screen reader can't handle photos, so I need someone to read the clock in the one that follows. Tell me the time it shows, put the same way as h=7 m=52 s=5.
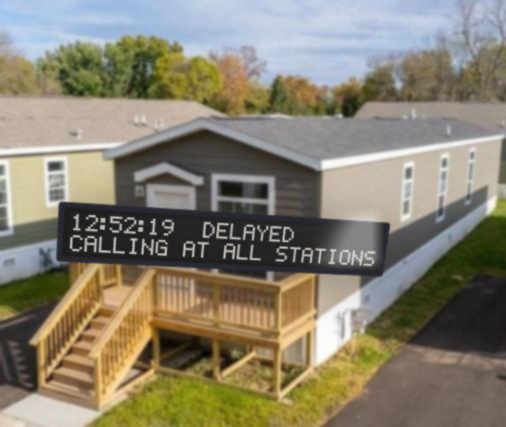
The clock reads h=12 m=52 s=19
